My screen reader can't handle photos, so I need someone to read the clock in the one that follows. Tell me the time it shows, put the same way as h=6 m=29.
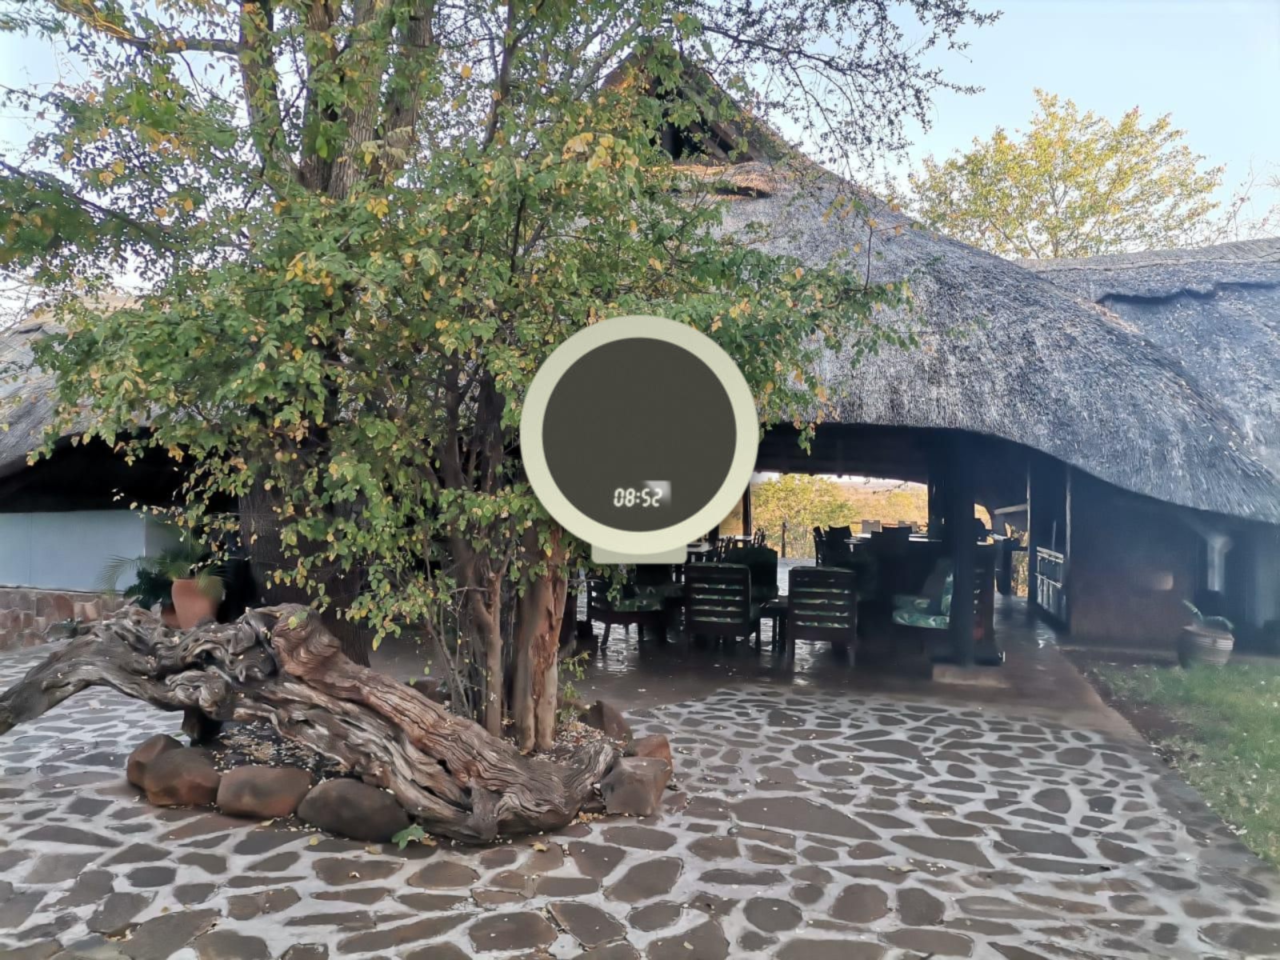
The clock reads h=8 m=52
